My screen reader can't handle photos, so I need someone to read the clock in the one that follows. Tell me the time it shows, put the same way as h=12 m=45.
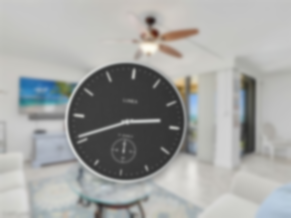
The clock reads h=2 m=41
